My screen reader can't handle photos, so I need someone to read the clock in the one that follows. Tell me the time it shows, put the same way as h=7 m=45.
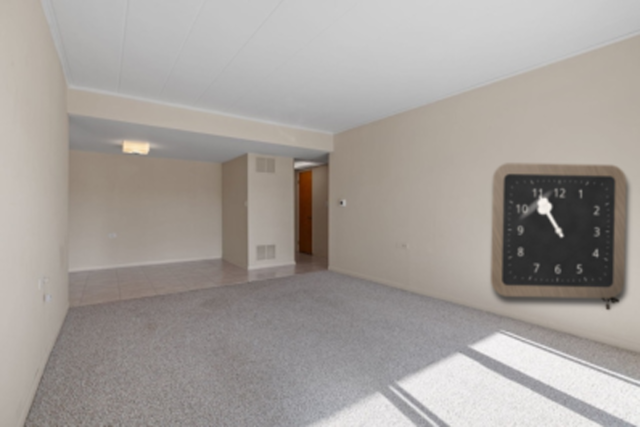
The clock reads h=10 m=55
